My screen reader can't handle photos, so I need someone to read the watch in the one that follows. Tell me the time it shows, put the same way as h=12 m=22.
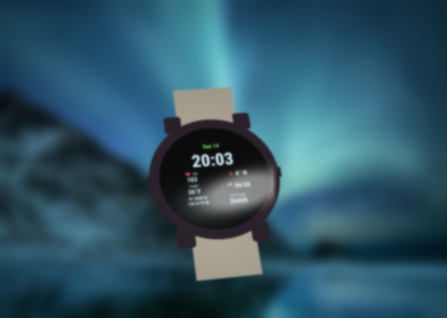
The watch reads h=20 m=3
